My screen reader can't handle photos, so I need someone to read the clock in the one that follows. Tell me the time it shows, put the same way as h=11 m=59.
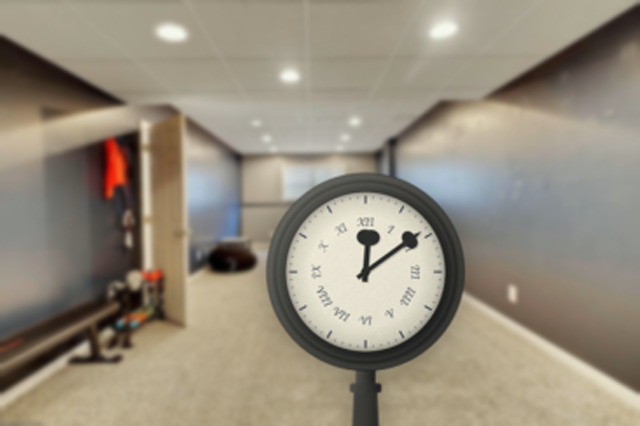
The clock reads h=12 m=9
